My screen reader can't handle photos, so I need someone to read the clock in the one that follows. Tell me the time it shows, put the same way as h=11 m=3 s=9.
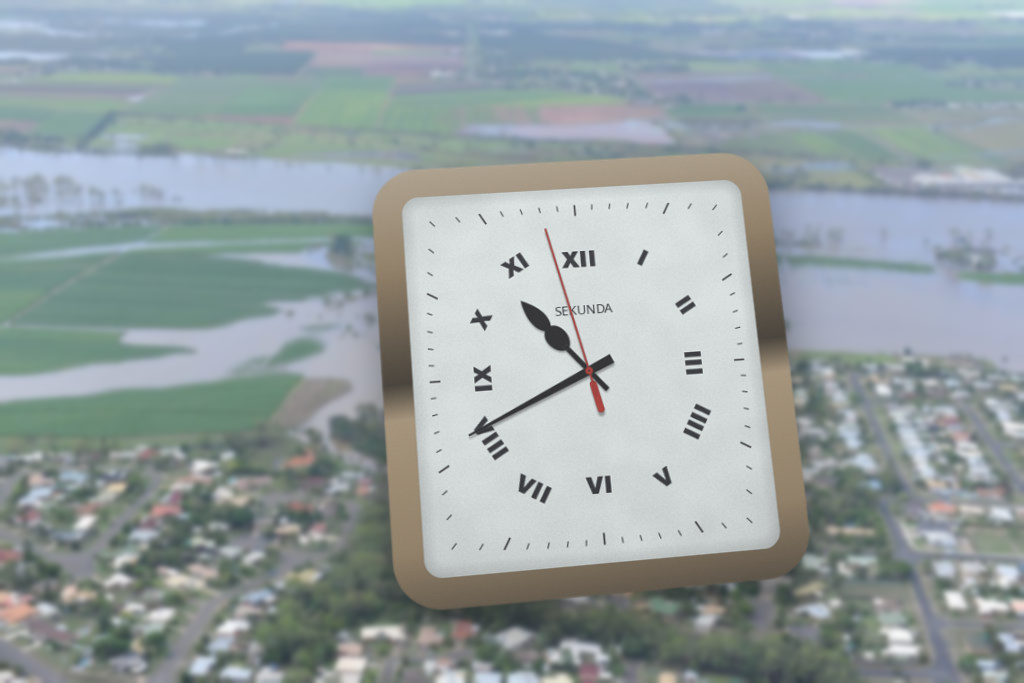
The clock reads h=10 m=40 s=58
